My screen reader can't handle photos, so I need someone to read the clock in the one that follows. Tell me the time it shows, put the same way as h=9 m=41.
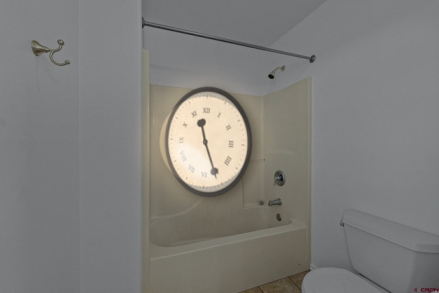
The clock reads h=11 m=26
